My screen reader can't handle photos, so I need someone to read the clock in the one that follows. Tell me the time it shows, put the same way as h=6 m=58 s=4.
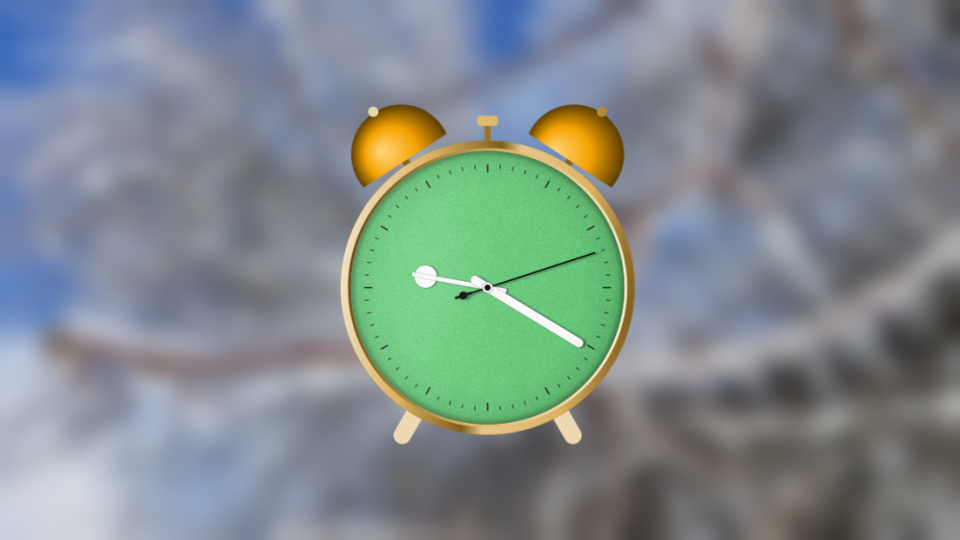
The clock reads h=9 m=20 s=12
